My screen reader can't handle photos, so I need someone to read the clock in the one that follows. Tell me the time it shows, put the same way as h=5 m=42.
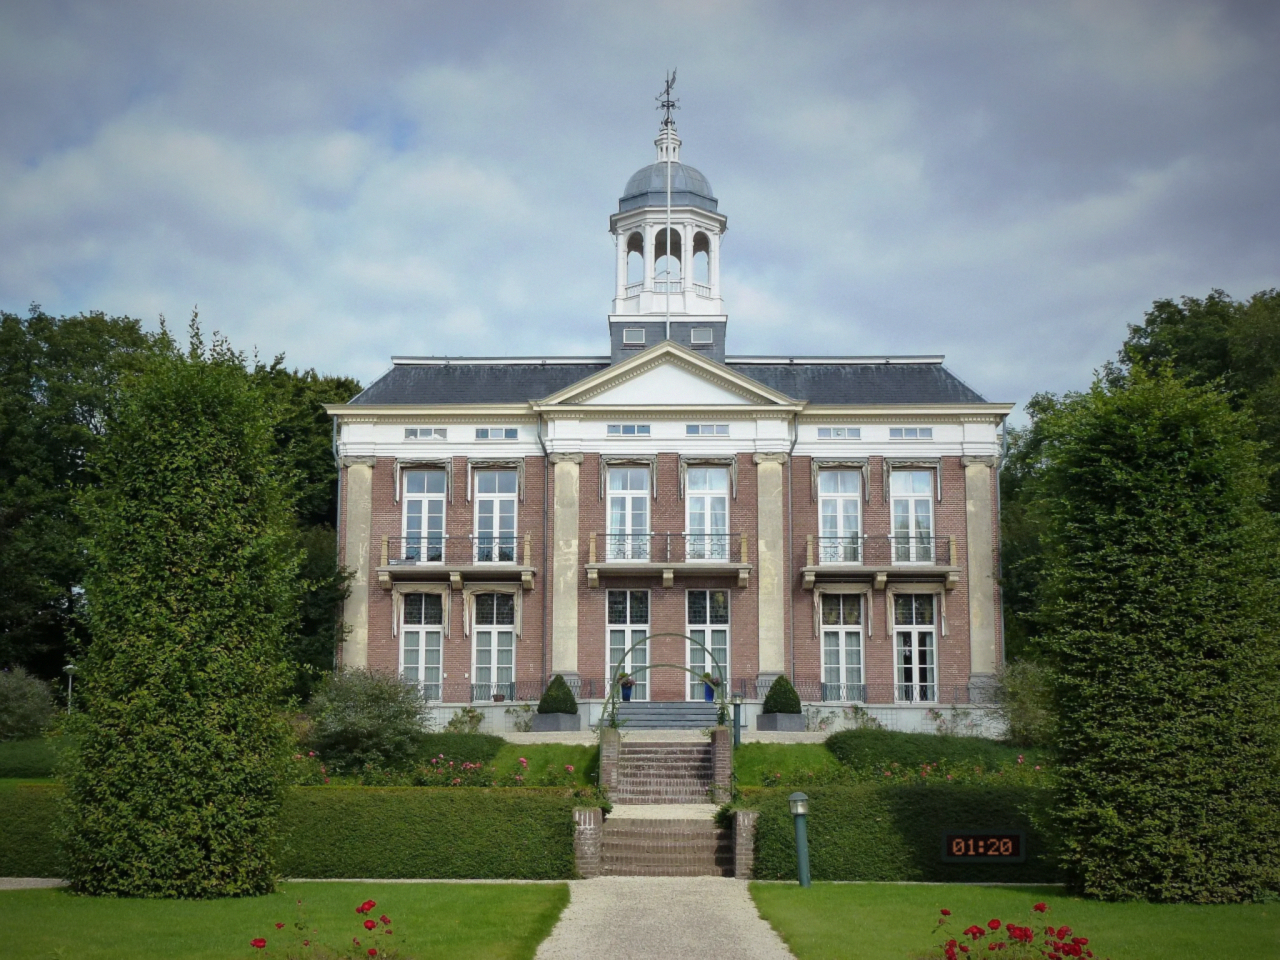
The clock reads h=1 m=20
